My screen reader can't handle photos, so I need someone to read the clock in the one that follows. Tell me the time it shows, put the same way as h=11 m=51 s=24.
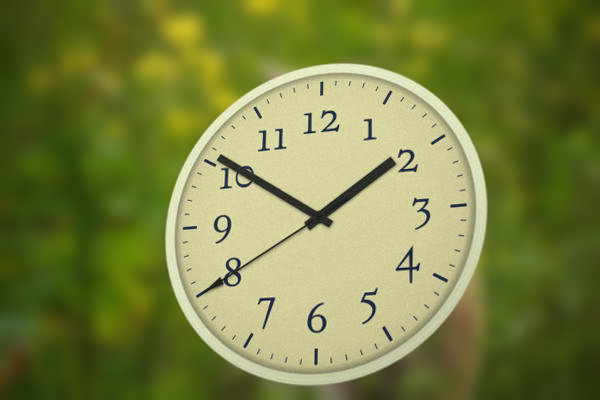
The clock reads h=1 m=50 s=40
